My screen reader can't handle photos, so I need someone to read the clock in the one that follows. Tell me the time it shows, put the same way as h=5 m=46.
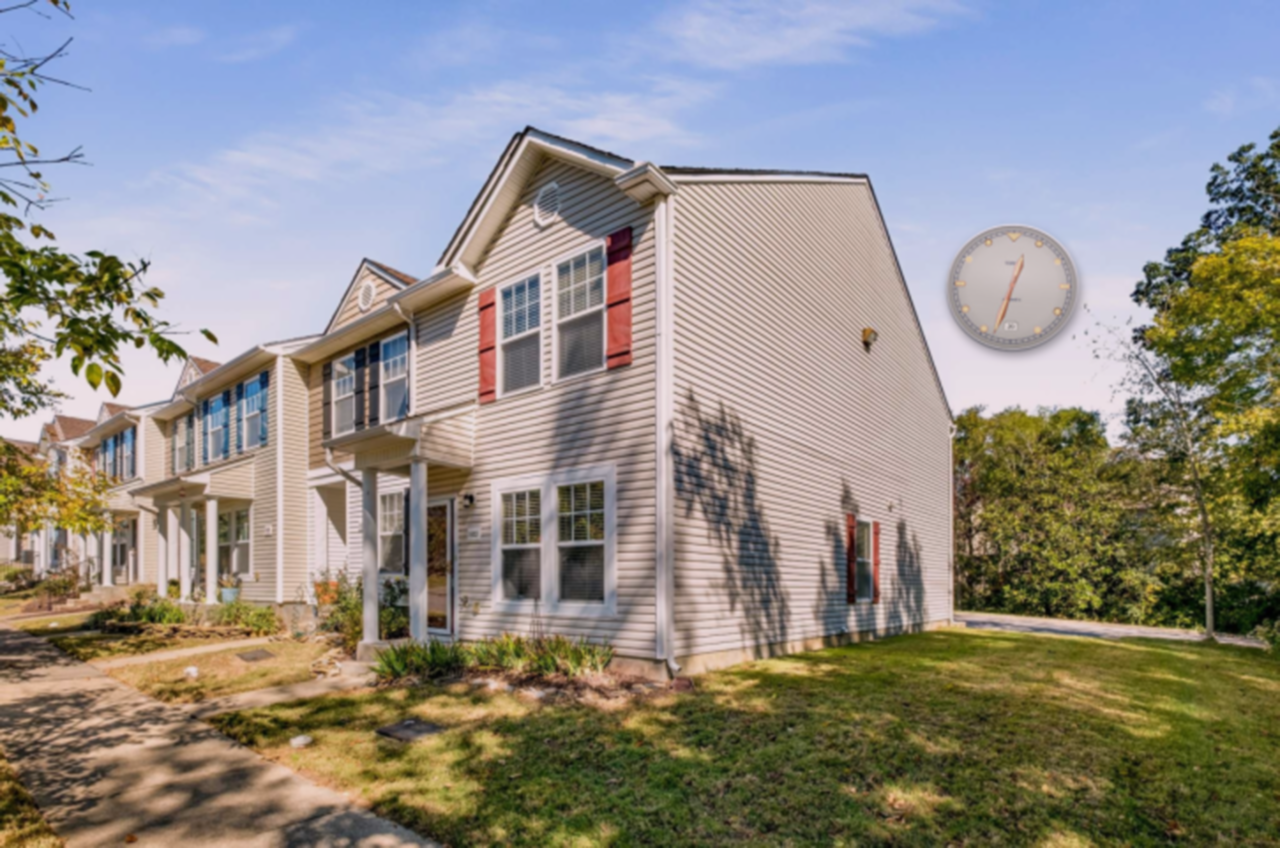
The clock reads h=12 m=33
